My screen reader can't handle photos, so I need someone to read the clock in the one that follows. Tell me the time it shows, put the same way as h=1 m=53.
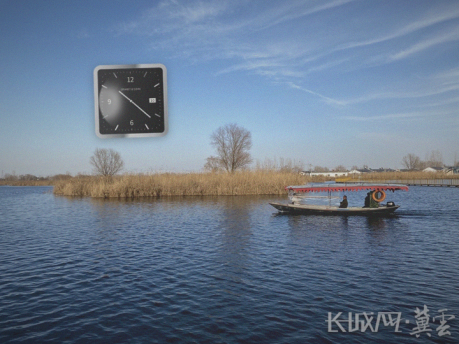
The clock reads h=10 m=22
